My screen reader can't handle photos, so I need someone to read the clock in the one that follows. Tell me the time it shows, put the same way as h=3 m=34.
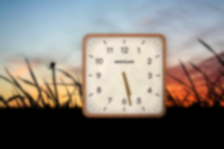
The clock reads h=5 m=28
